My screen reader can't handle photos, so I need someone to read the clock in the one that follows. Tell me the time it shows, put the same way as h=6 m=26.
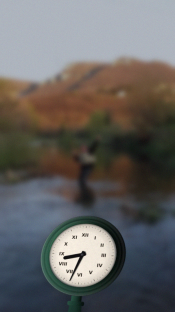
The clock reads h=8 m=33
